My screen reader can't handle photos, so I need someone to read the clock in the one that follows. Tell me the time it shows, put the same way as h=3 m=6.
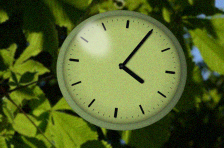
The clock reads h=4 m=5
